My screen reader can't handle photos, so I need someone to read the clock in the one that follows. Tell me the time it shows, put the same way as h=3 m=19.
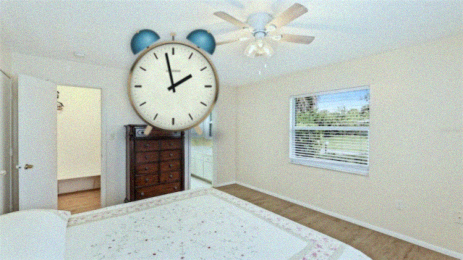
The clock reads h=1 m=58
